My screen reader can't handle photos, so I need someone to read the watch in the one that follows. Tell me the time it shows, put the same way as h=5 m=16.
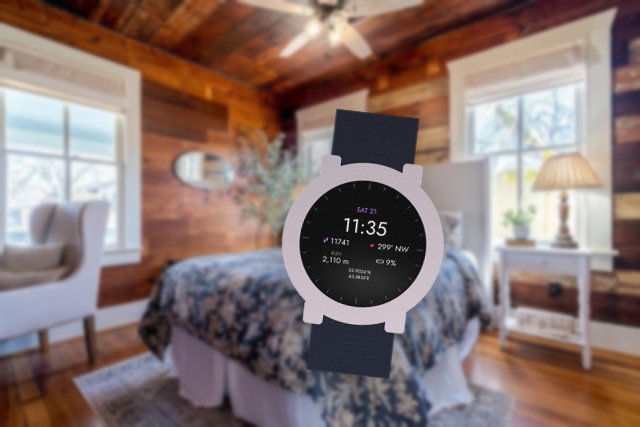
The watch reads h=11 m=35
